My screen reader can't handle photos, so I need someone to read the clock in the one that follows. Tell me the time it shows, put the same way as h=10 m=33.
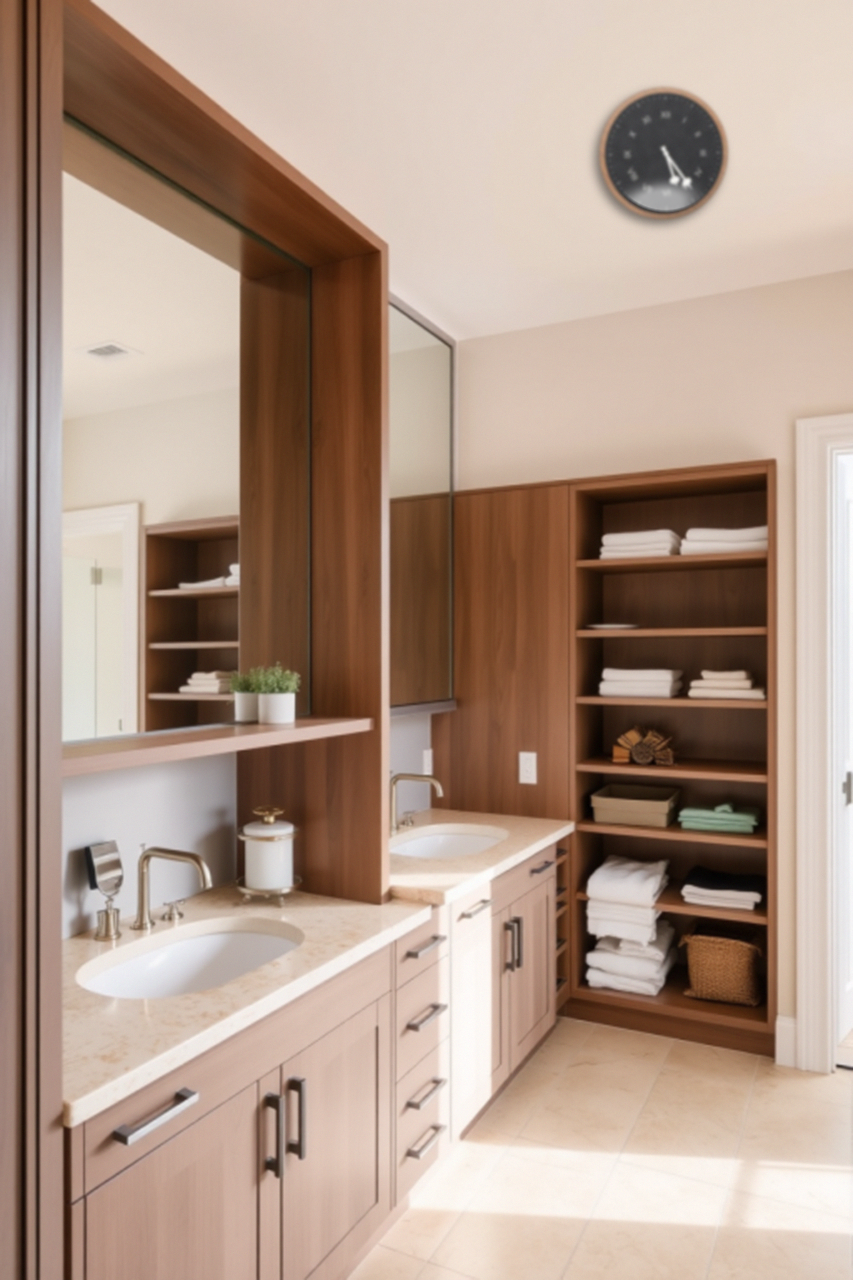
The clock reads h=5 m=24
